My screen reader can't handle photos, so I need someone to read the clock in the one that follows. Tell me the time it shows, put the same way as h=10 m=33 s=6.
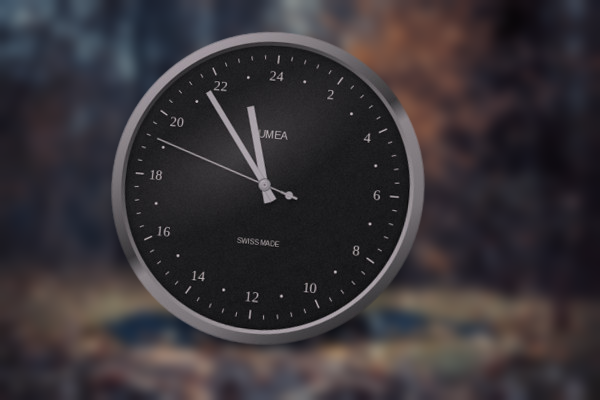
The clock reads h=22 m=53 s=48
